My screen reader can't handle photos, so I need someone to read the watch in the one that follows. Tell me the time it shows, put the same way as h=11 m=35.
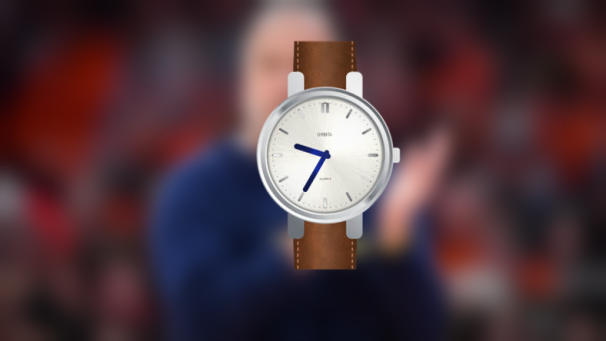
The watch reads h=9 m=35
